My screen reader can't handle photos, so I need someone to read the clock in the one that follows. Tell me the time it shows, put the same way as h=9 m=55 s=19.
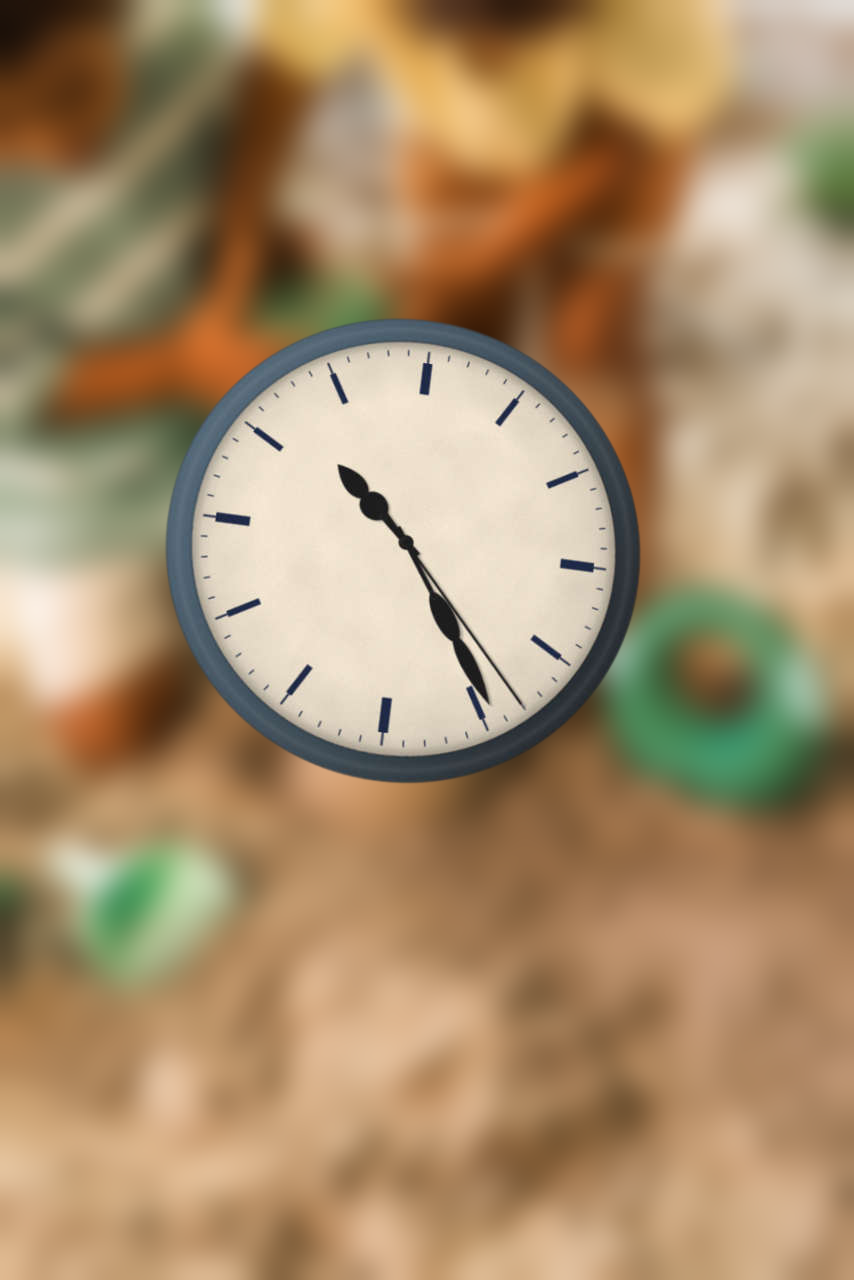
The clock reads h=10 m=24 s=23
